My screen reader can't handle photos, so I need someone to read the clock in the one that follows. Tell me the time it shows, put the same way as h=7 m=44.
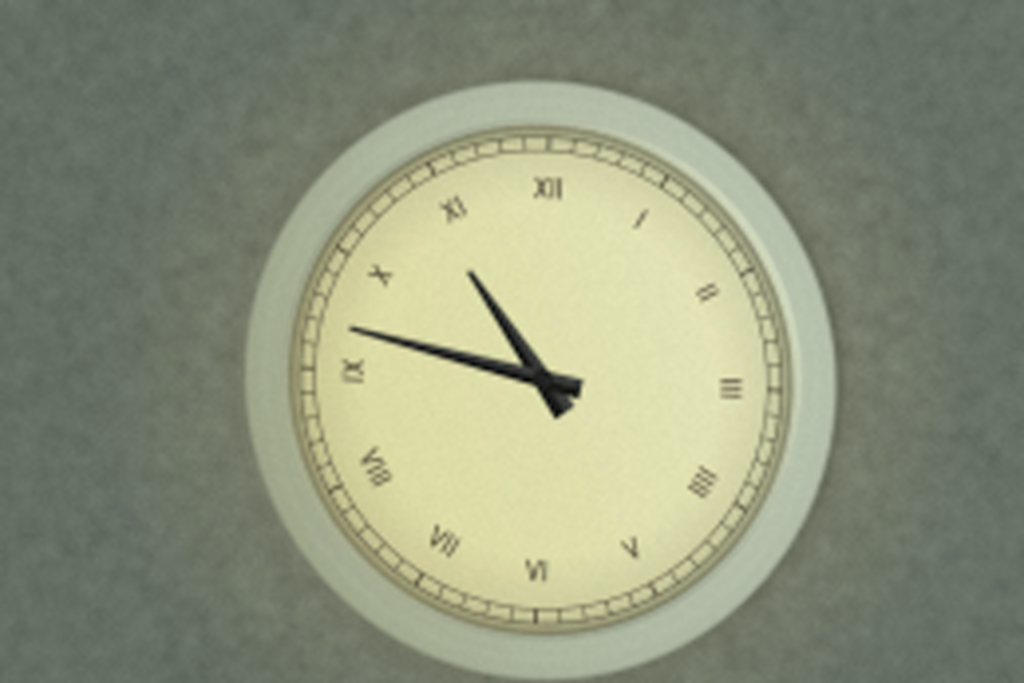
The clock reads h=10 m=47
